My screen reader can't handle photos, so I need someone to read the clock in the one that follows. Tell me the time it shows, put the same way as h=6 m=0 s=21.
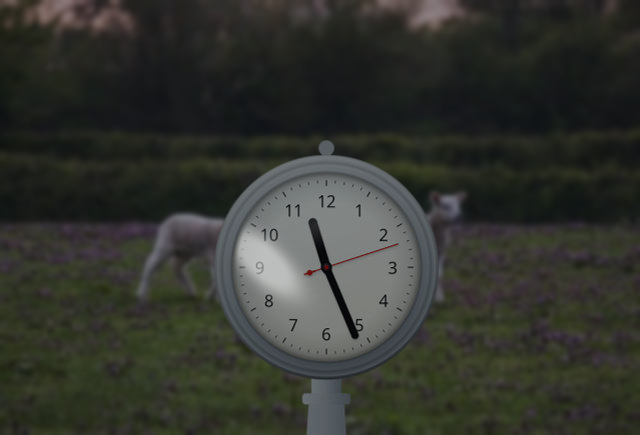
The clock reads h=11 m=26 s=12
